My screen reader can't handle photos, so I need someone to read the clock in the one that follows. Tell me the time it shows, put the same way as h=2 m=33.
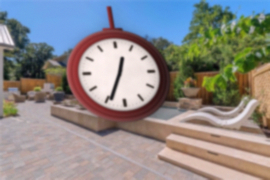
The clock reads h=12 m=34
